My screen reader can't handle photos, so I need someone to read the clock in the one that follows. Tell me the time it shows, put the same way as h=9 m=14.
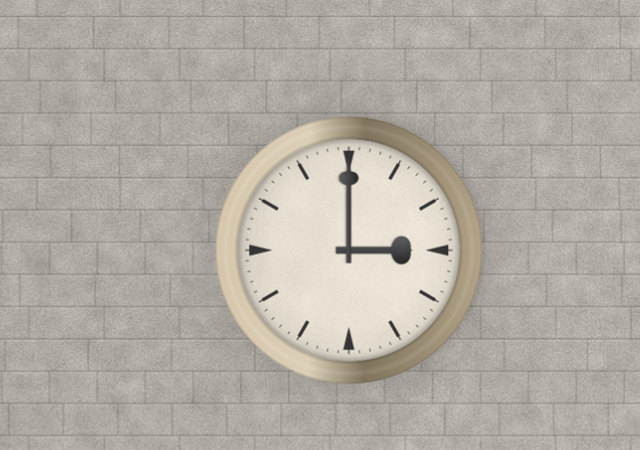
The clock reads h=3 m=0
